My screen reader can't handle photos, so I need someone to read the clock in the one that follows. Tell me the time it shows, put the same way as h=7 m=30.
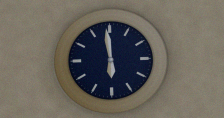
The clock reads h=5 m=59
